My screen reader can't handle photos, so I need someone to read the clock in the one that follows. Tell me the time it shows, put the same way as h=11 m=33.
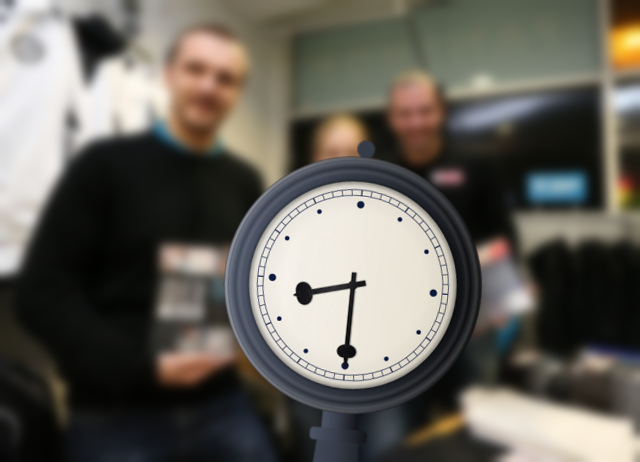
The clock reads h=8 m=30
